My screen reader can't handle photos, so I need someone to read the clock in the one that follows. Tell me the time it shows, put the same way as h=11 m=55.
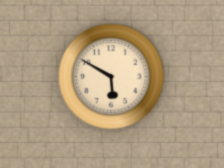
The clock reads h=5 m=50
